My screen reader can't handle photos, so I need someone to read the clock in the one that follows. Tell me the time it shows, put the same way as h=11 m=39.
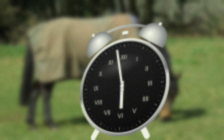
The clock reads h=5 m=58
